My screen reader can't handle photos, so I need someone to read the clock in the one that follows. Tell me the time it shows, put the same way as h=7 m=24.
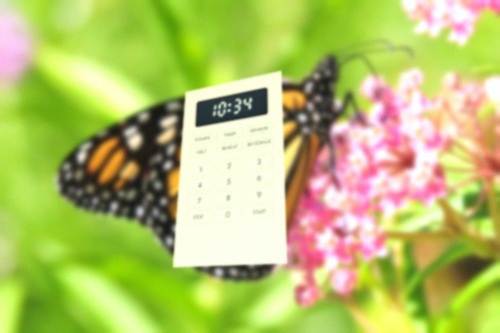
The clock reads h=10 m=34
